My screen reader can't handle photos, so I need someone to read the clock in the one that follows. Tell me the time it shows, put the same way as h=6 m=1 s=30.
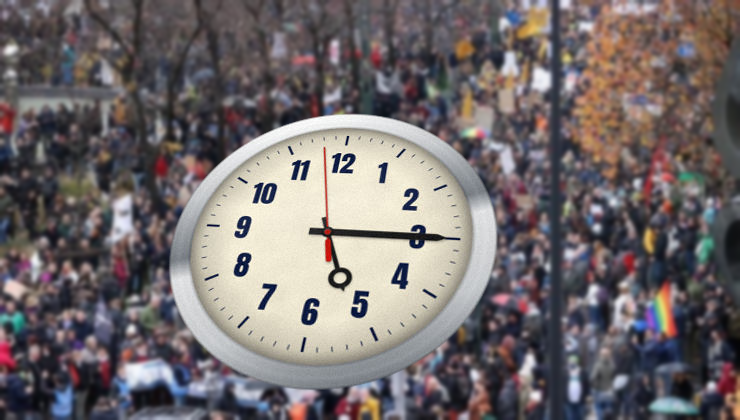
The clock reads h=5 m=14 s=58
